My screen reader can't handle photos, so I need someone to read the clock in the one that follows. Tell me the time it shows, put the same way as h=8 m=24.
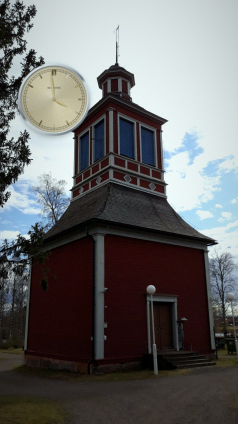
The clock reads h=3 m=59
